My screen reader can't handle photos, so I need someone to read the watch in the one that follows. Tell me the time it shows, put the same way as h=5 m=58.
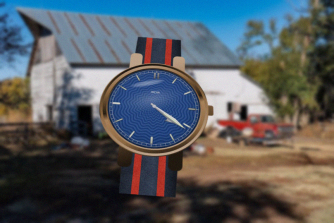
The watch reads h=4 m=21
